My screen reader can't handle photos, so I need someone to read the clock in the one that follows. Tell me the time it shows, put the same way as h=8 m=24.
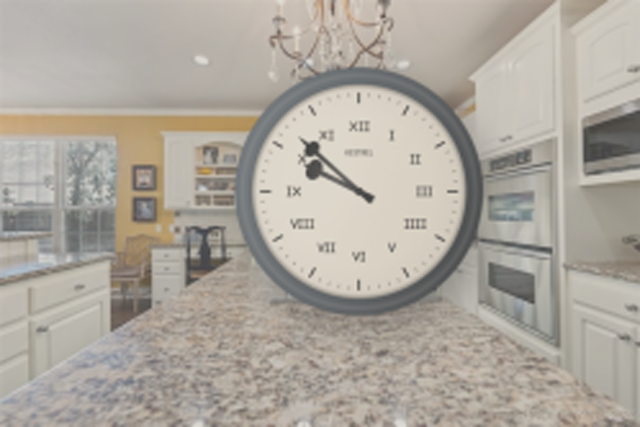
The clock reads h=9 m=52
